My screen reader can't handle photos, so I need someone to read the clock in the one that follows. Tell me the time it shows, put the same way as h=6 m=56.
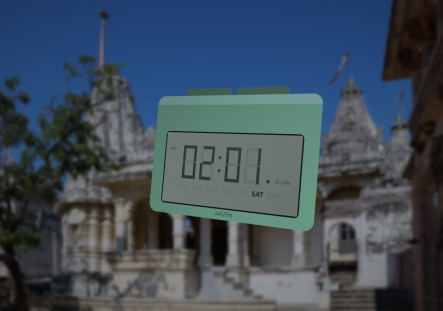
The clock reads h=2 m=1
